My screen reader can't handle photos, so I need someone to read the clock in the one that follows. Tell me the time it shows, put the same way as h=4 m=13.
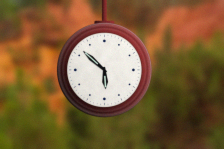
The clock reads h=5 m=52
